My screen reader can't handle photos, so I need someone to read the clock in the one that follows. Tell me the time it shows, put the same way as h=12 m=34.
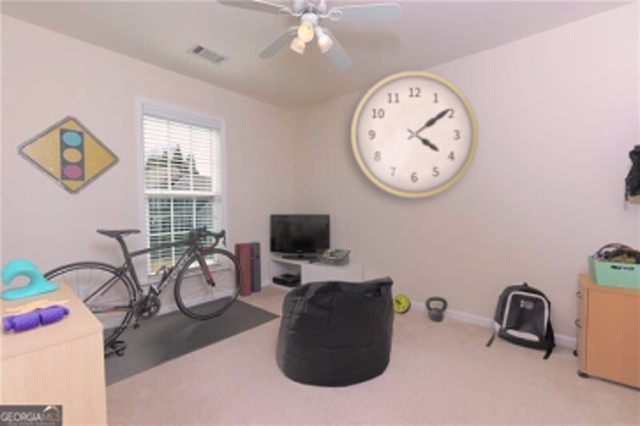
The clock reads h=4 m=9
